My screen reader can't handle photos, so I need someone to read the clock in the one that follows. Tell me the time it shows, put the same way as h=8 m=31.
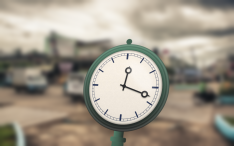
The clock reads h=12 m=18
